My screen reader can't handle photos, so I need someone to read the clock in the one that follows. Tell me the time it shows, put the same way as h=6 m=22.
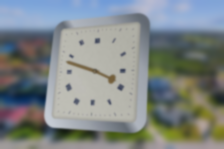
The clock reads h=3 m=48
